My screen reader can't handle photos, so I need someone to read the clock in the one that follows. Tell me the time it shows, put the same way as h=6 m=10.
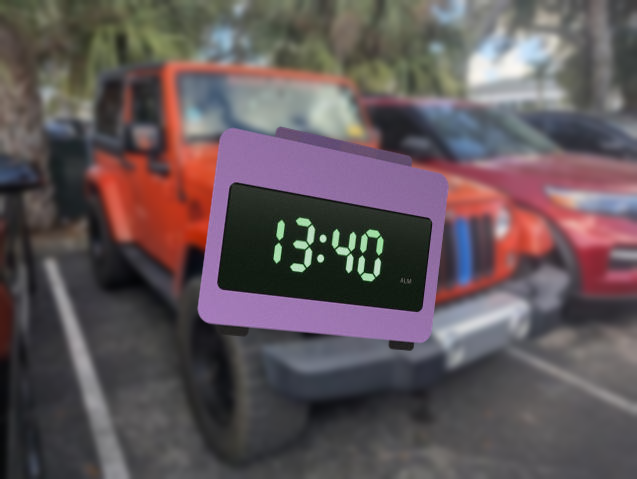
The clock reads h=13 m=40
